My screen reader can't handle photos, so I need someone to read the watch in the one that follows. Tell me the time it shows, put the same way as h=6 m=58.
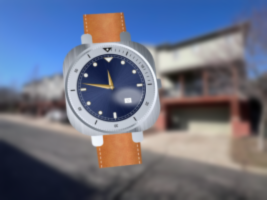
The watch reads h=11 m=47
